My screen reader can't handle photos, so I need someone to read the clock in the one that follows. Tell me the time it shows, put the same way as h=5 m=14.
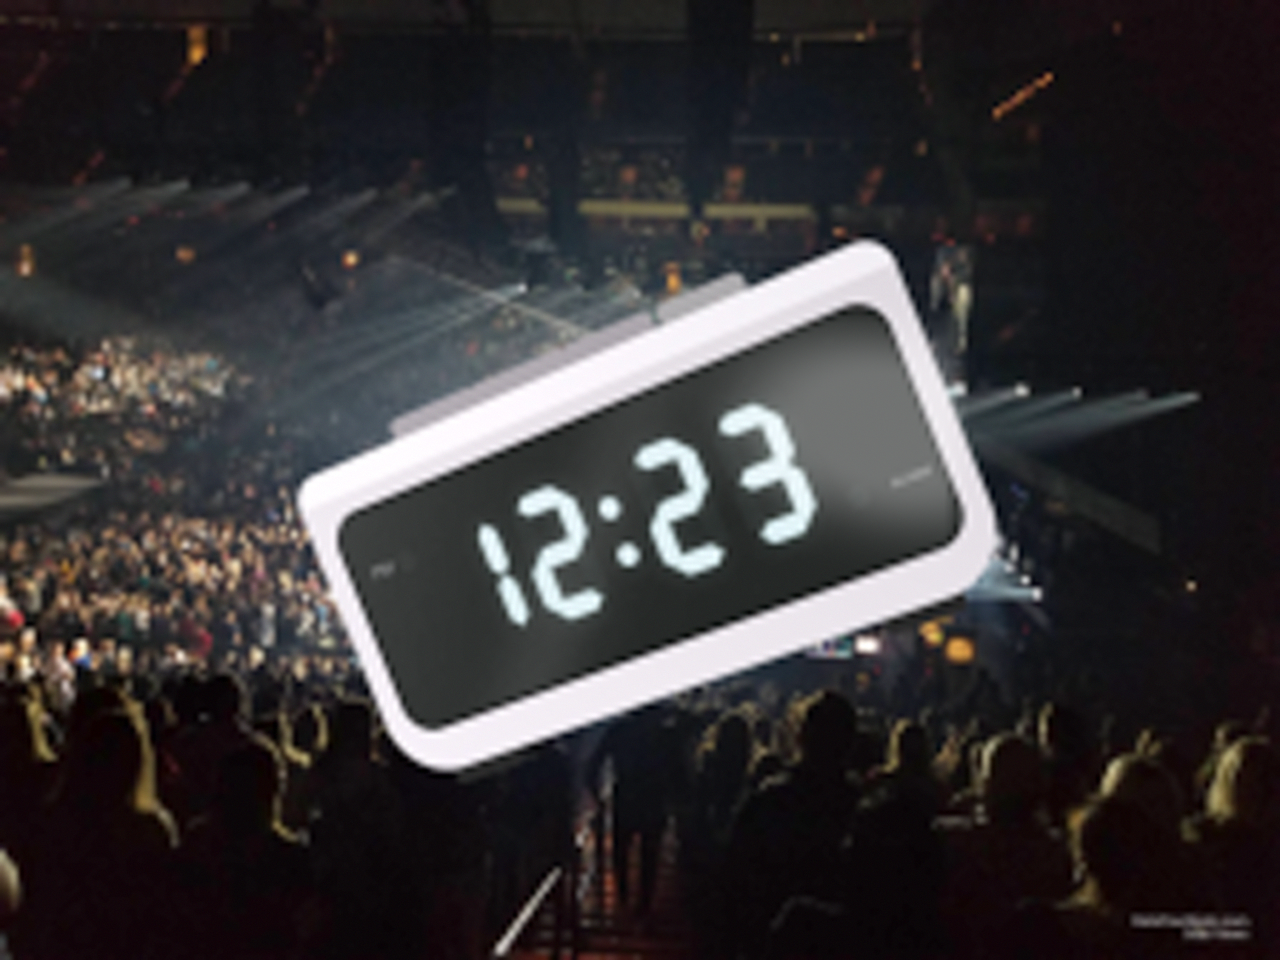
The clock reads h=12 m=23
